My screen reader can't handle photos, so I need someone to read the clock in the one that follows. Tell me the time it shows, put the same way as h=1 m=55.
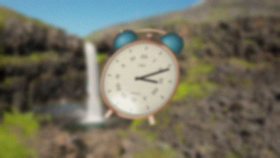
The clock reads h=3 m=11
